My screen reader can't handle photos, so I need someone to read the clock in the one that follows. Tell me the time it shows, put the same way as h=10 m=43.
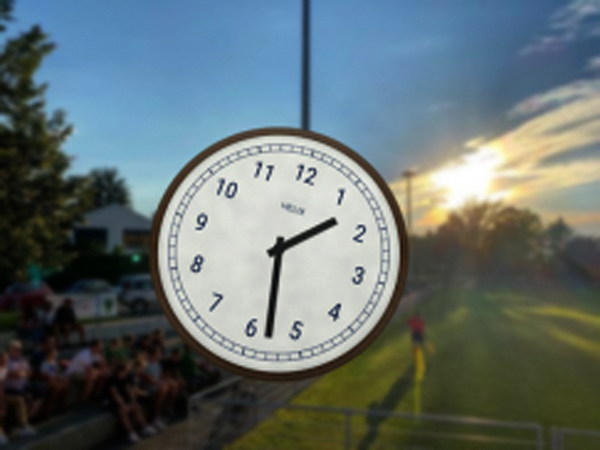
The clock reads h=1 m=28
